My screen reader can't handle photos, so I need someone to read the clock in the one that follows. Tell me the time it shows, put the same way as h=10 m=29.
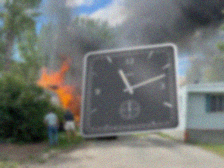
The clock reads h=11 m=12
